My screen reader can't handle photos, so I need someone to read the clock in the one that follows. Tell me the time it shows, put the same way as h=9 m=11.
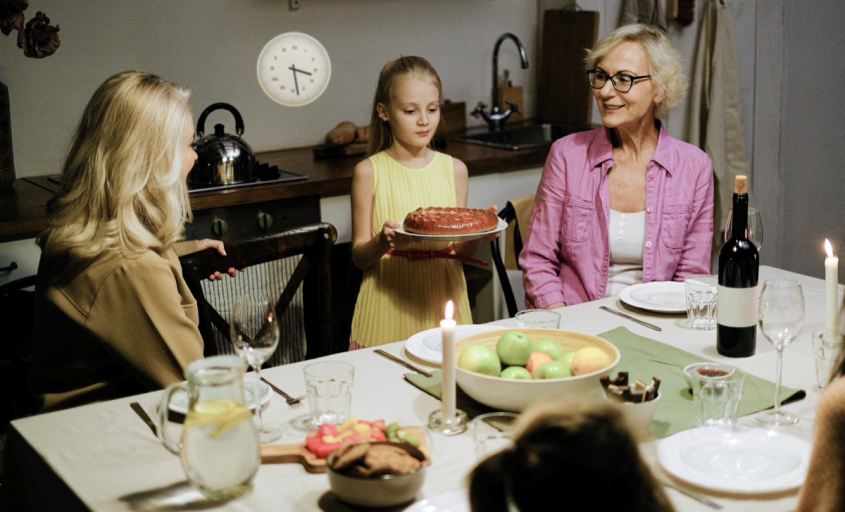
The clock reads h=3 m=28
